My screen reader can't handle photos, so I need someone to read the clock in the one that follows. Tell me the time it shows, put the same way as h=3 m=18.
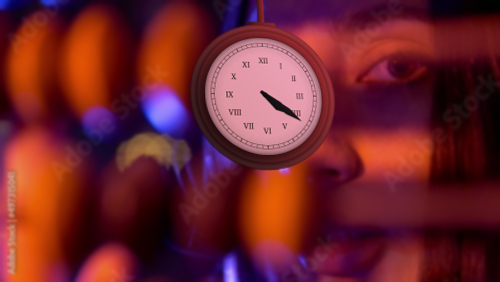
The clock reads h=4 m=21
